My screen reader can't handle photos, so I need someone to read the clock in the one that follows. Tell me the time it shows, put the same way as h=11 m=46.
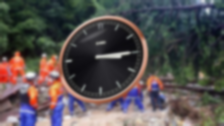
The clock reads h=3 m=15
